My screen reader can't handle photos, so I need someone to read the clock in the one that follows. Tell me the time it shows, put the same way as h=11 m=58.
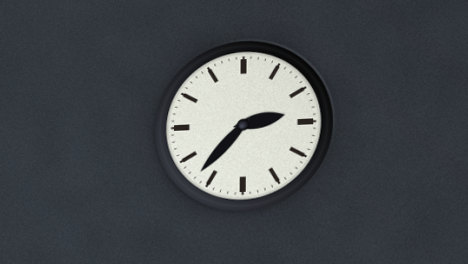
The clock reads h=2 m=37
